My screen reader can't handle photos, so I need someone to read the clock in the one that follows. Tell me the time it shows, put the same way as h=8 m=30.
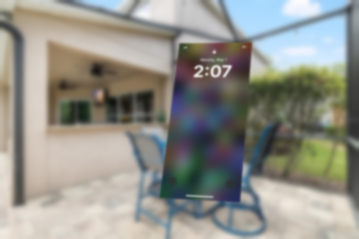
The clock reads h=2 m=7
